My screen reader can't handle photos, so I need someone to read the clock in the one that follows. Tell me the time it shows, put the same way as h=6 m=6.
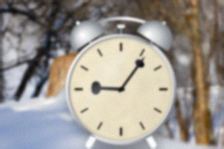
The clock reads h=9 m=6
